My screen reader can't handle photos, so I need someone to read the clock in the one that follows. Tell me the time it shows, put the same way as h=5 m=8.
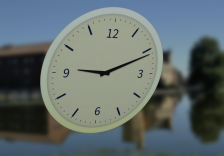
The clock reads h=9 m=11
